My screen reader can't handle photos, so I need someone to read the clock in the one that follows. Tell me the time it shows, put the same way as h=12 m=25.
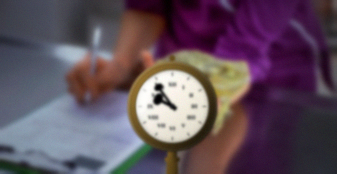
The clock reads h=9 m=54
